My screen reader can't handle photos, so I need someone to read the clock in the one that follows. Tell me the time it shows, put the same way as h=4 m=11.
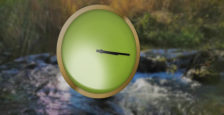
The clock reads h=3 m=16
